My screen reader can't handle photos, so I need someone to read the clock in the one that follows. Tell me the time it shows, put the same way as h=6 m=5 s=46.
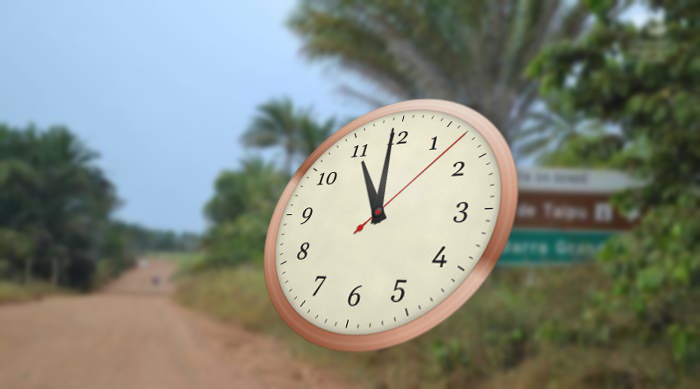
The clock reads h=10 m=59 s=7
